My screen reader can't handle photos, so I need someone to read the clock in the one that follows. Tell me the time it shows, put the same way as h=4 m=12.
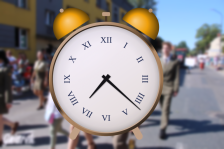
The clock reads h=7 m=22
